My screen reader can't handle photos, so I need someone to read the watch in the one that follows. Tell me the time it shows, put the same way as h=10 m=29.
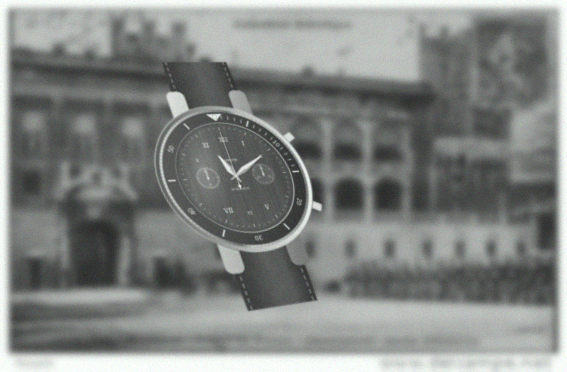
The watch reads h=11 m=10
